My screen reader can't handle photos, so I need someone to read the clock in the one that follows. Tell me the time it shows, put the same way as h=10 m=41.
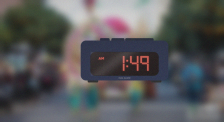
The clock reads h=1 m=49
